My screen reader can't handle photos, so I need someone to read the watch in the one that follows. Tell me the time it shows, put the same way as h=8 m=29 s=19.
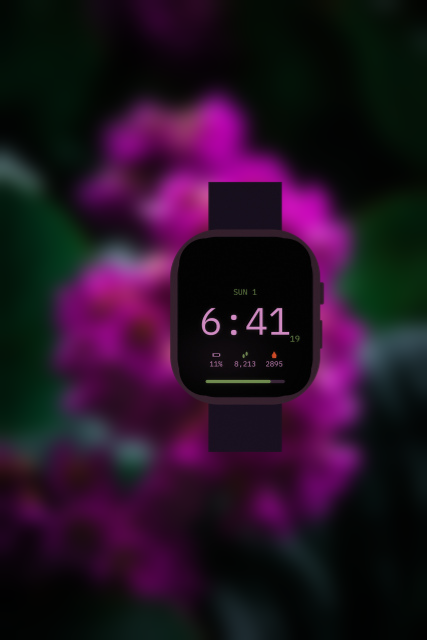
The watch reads h=6 m=41 s=19
